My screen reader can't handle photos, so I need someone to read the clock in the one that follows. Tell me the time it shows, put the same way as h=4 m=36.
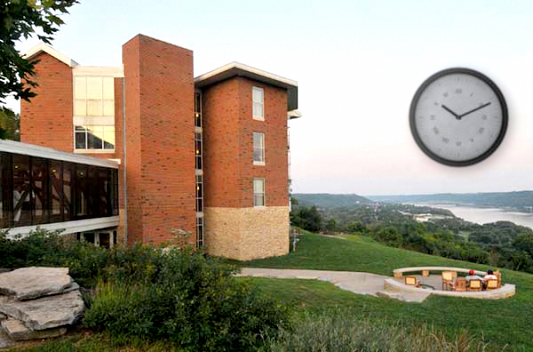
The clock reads h=10 m=11
